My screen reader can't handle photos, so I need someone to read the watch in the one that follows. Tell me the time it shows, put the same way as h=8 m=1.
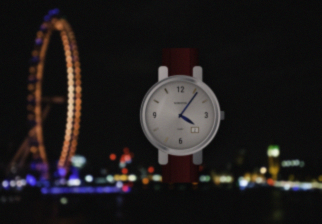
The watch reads h=4 m=6
